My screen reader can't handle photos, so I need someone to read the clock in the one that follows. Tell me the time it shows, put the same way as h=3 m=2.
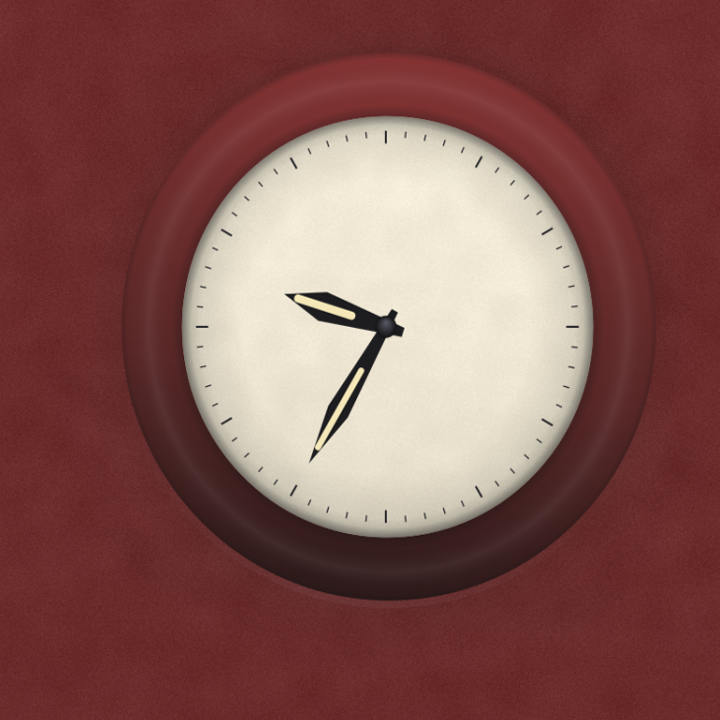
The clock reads h=9 m=35
